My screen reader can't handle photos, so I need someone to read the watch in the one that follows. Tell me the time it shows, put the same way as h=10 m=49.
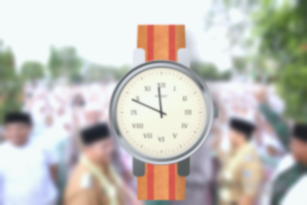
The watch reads h=11 m=49
